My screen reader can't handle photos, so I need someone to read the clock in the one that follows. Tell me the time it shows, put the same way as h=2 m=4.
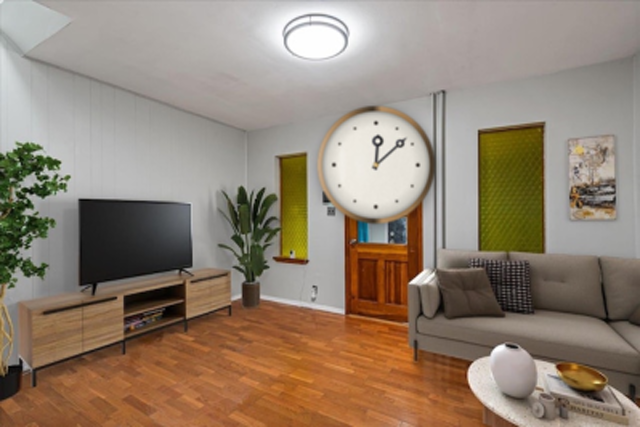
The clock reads h=12 m=8
